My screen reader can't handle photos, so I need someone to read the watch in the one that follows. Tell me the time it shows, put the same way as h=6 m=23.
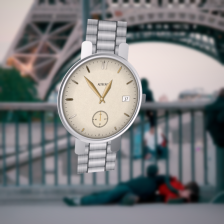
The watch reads h=12 m=53
